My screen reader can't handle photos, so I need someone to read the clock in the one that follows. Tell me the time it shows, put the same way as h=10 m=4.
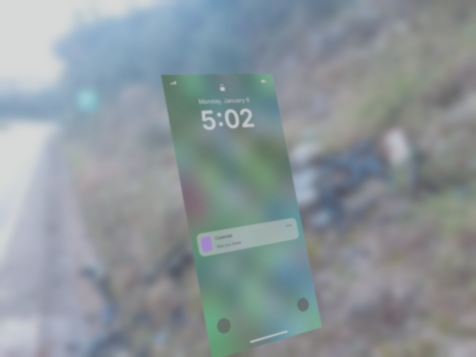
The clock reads h=5 m=2
